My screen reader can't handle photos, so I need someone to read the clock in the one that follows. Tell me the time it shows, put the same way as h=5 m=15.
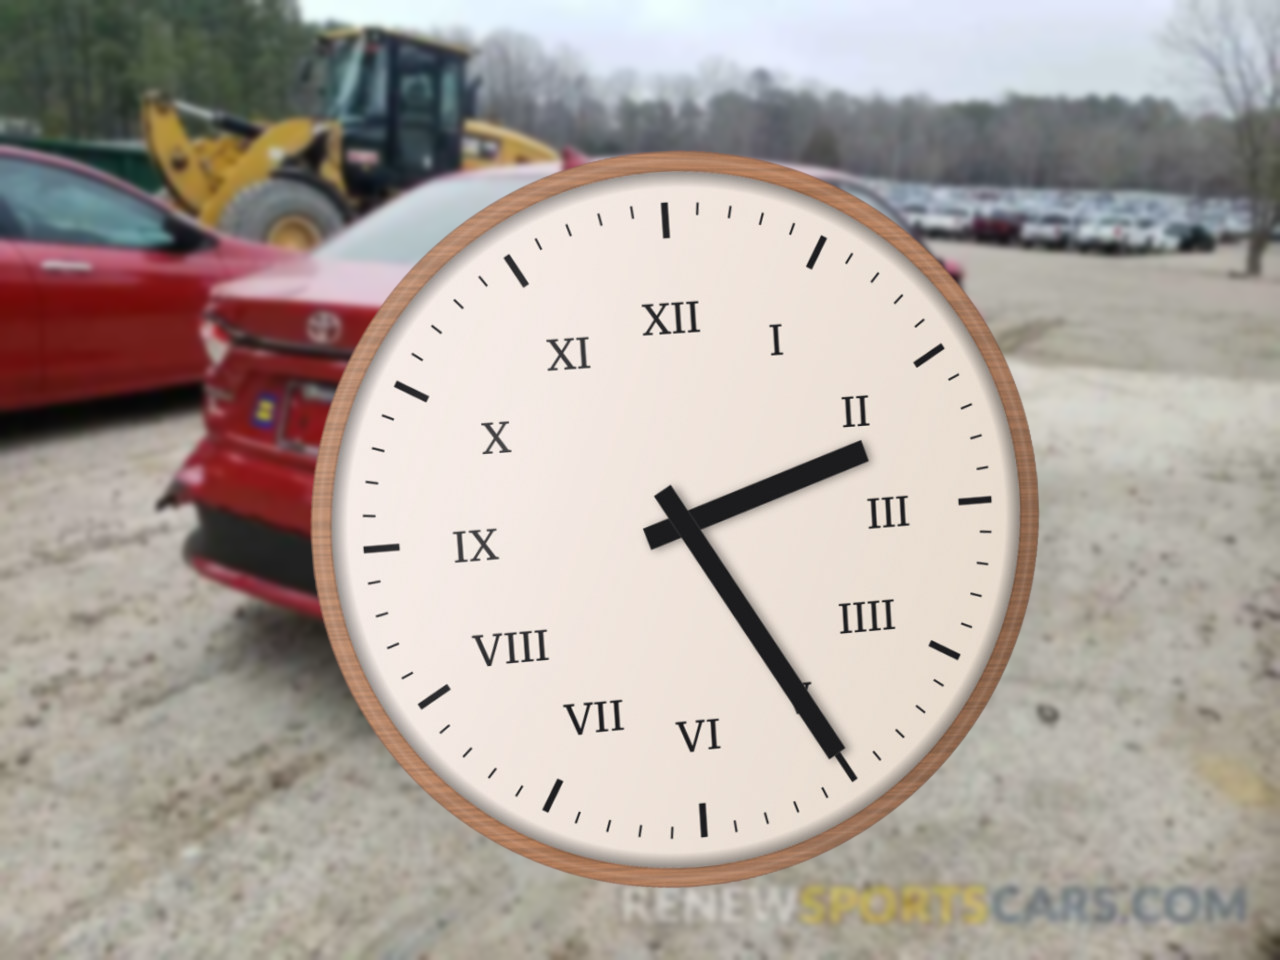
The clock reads h=2 m=25
